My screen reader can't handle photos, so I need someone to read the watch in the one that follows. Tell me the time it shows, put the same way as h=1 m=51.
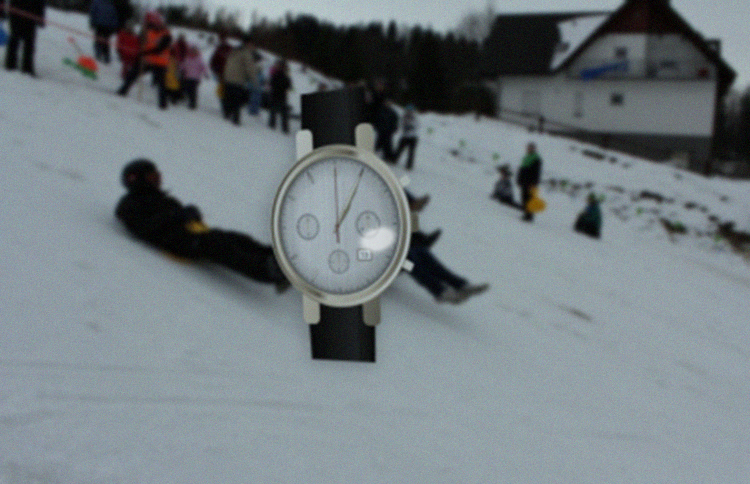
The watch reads h=1 m=5
